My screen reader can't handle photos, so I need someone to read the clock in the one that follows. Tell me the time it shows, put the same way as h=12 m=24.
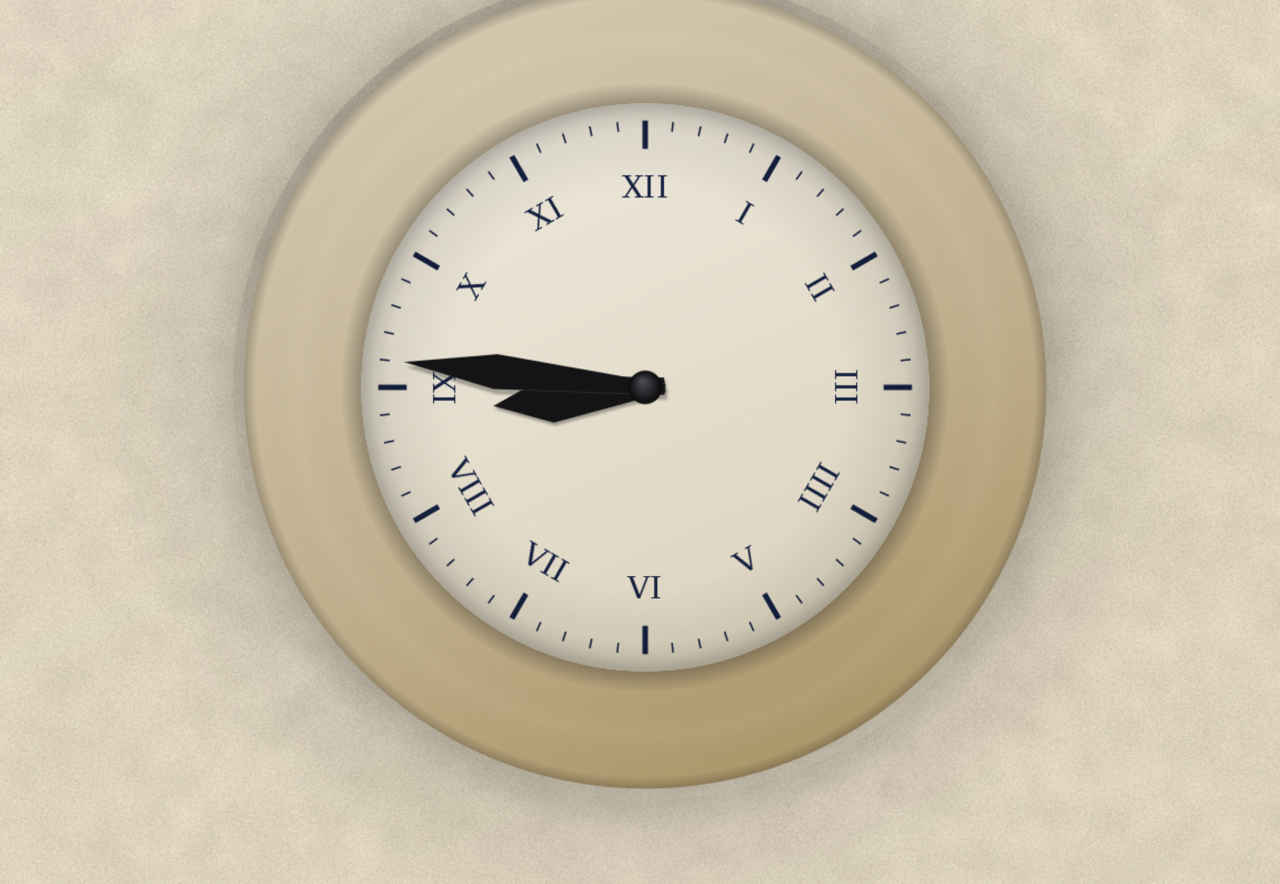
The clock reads h=8 m=46
